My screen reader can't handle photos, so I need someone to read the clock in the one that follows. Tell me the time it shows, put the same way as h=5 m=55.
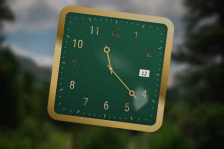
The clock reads h=11 m=22
